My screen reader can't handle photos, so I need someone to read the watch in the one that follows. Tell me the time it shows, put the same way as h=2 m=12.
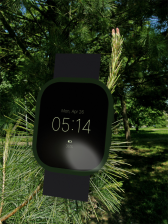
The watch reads h=5 m=14
